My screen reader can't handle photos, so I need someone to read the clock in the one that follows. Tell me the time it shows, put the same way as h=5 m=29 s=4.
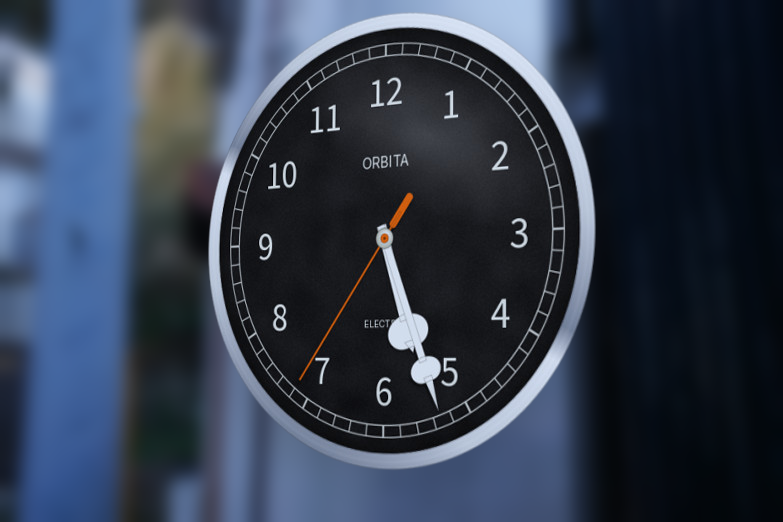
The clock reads h=5 m=26 s=36
